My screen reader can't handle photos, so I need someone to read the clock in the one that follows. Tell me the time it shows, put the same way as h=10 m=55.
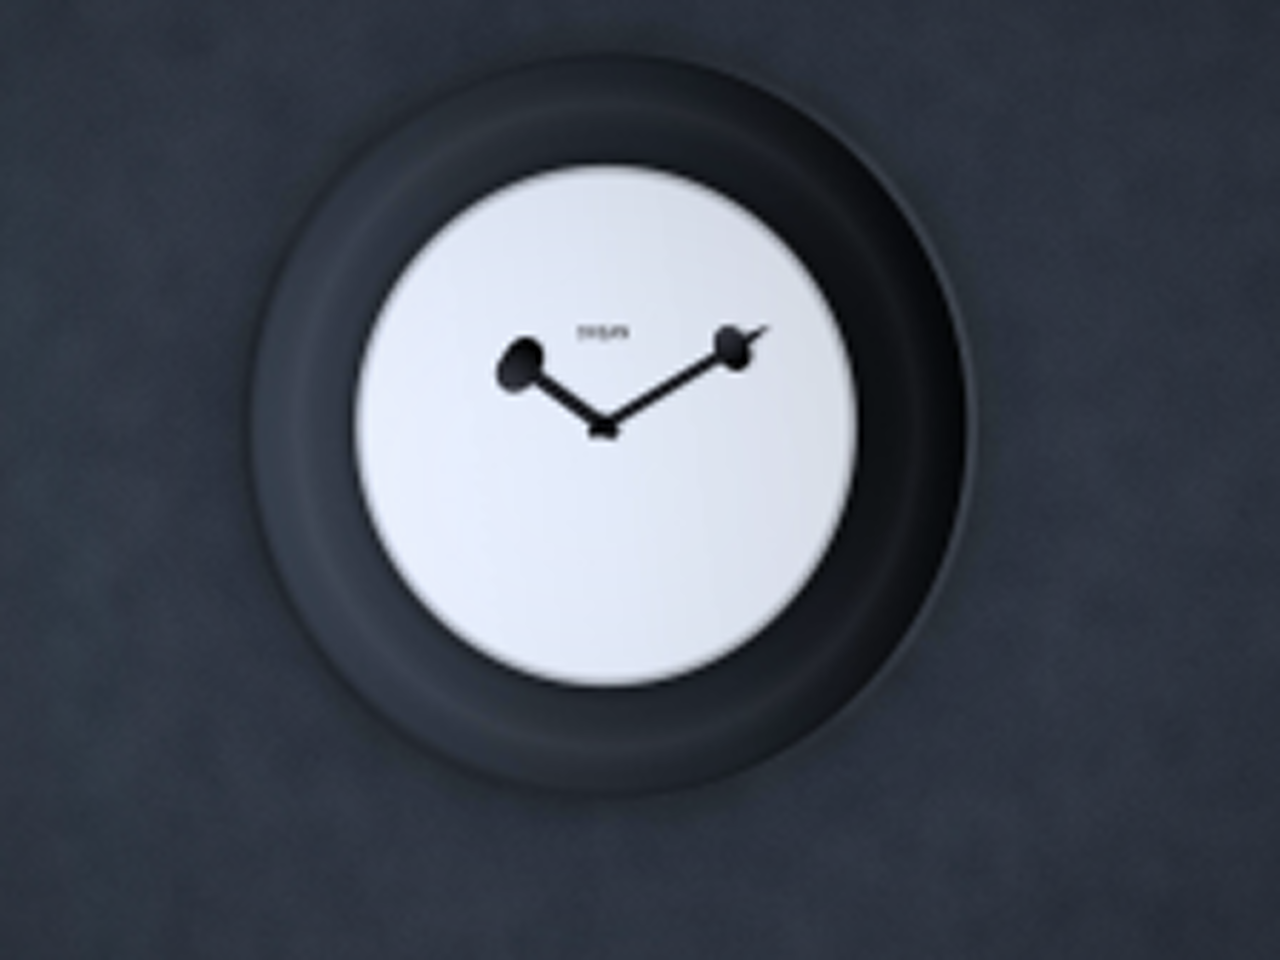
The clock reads h=10 m=10
